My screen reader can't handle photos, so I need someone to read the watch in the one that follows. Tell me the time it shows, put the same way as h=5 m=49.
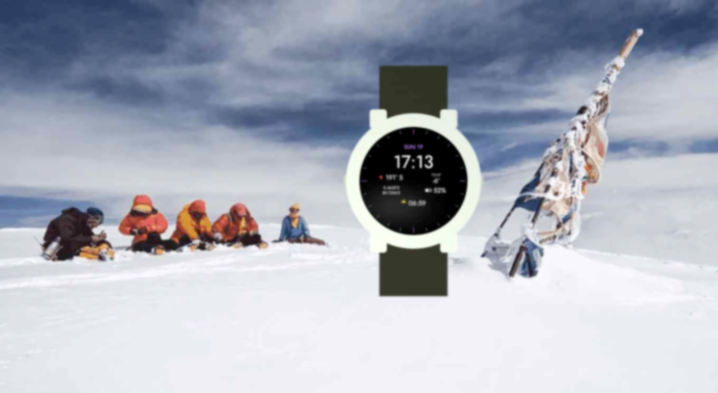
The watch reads h=17 m=13
